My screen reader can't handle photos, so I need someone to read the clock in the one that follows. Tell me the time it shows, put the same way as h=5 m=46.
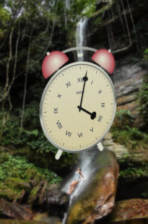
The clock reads h=4 m=2
